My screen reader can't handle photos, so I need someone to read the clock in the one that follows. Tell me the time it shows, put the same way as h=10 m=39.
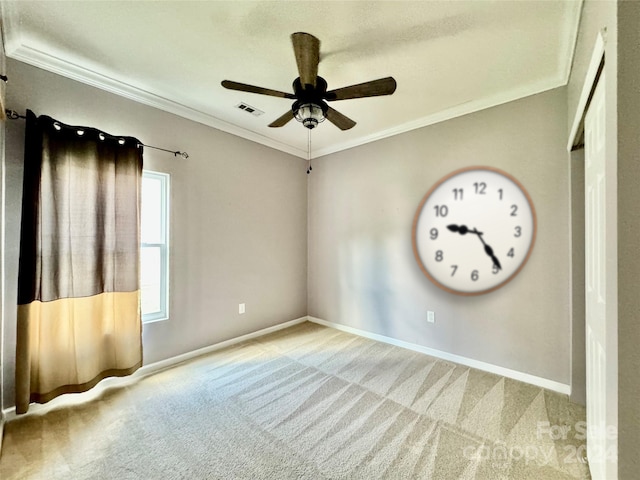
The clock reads h=9 m=24
